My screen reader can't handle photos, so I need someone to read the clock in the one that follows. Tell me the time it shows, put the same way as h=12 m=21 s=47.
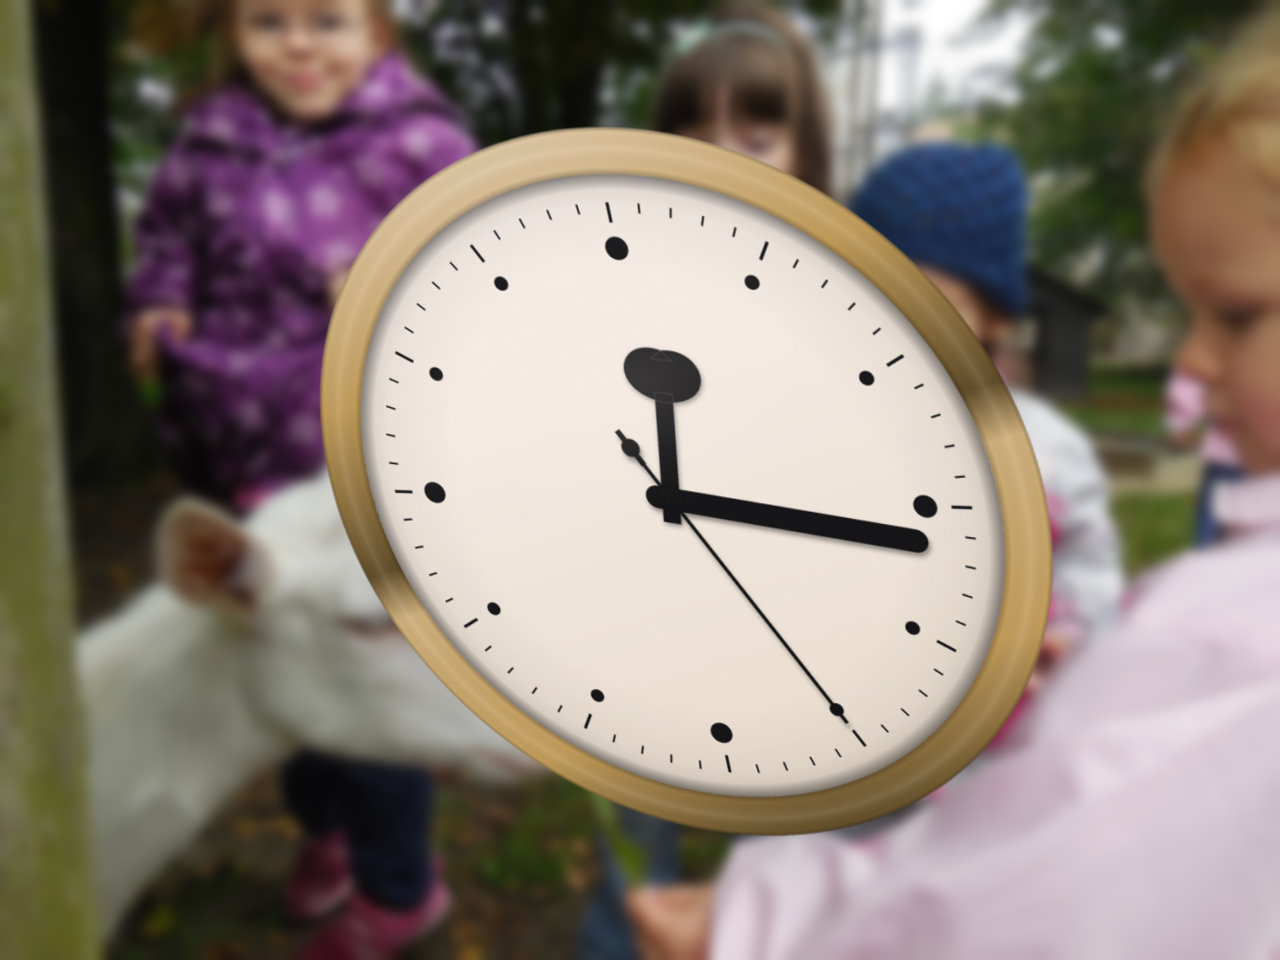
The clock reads h=12 m=16 s=25
